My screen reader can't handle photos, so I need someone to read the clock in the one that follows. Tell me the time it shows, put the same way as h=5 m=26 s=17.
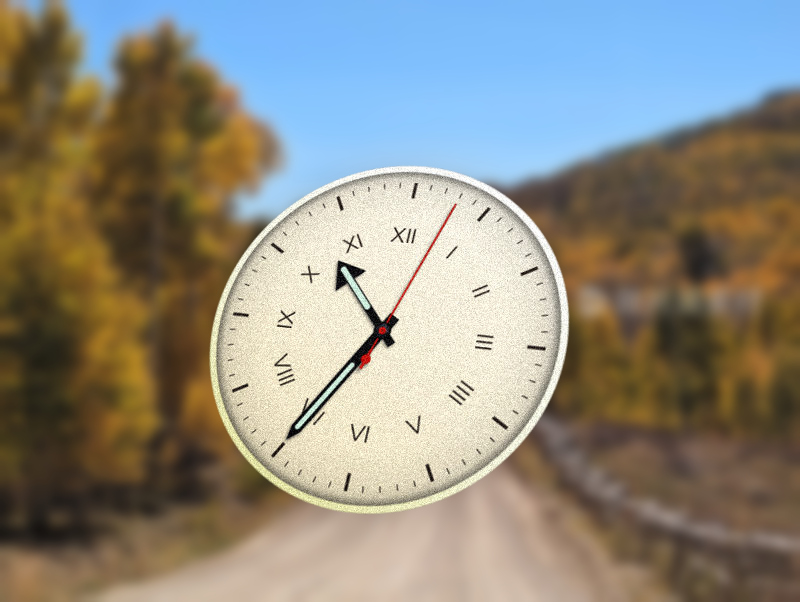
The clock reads h=10 m=35 s=3
